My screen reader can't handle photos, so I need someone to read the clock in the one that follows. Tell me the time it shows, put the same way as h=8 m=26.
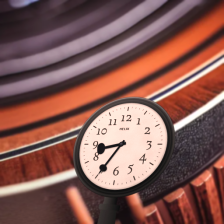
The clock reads h=8 m=35
